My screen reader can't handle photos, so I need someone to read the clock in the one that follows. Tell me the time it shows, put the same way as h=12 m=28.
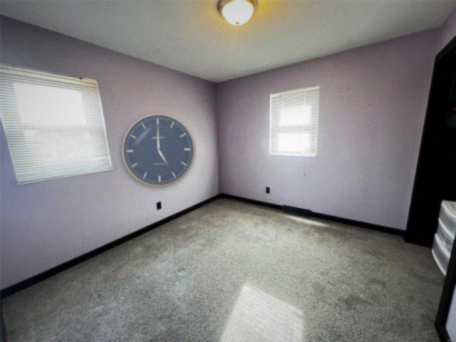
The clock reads h=5 m=0
